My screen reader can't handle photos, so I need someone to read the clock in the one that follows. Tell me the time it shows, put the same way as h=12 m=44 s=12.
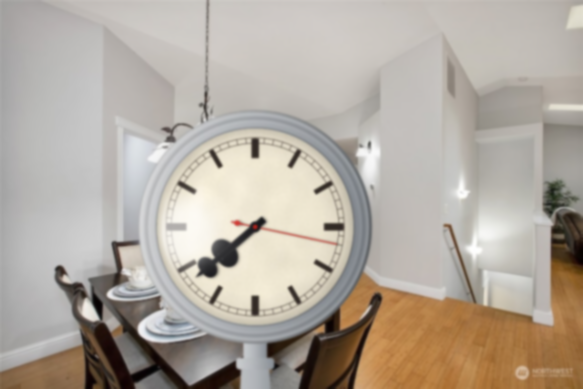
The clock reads h=7 m=38 s=17
